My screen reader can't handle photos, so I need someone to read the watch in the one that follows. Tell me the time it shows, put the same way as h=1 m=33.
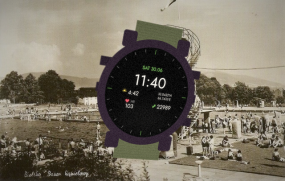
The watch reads h=11 m=40
